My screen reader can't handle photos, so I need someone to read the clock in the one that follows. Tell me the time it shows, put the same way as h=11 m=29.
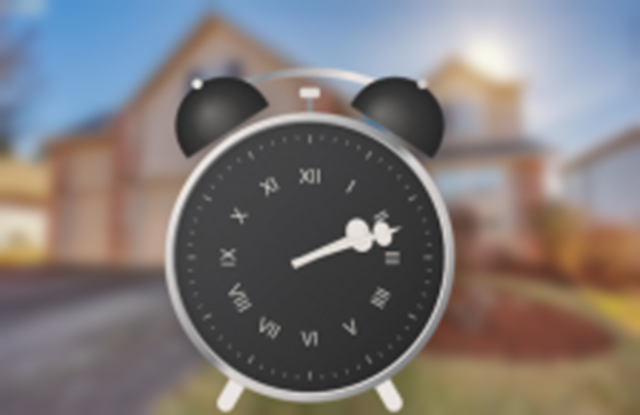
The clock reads h=2 m=12
